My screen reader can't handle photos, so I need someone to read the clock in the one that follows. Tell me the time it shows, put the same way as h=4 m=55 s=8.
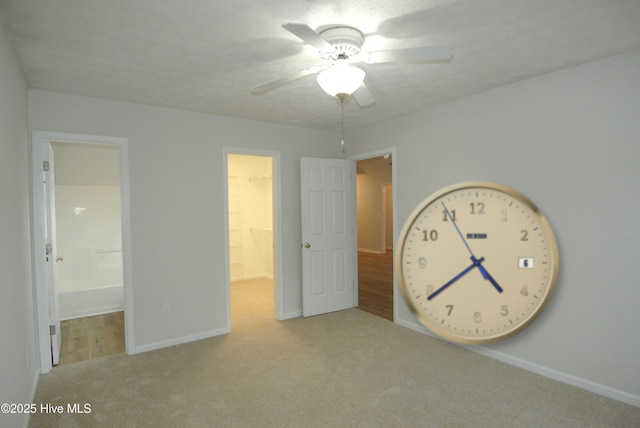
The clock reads h=4 m=38 s=55
